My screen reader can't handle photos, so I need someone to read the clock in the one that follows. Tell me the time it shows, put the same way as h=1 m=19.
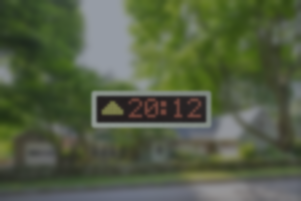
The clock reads h=20 m=12
